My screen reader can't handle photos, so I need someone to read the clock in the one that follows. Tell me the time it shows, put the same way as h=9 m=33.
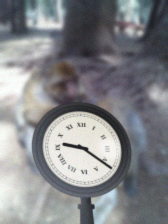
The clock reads h=9 m=21
